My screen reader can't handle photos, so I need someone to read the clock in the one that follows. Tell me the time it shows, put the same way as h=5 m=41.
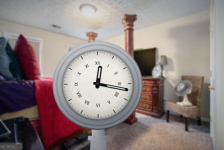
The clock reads h=12 m=17
